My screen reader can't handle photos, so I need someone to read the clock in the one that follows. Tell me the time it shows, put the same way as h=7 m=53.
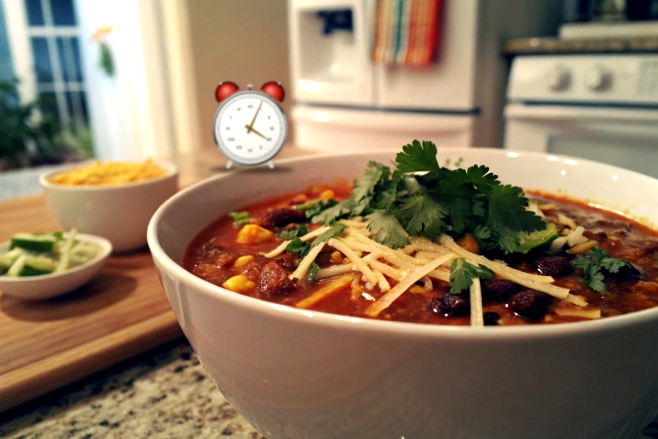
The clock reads h=4 m=4
